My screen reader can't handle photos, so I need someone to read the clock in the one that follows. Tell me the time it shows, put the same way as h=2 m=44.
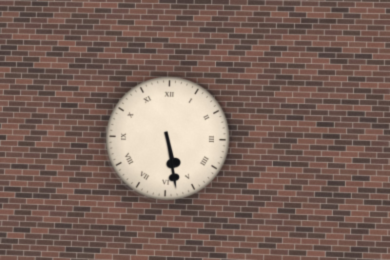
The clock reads h=5 m=28
